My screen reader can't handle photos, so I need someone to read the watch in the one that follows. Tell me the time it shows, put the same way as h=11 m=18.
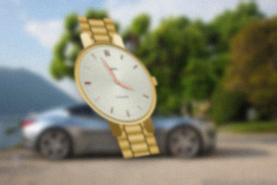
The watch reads h=3 m=57
